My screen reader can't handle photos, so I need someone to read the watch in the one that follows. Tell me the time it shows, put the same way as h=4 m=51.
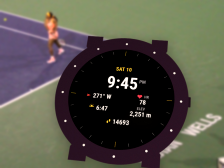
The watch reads h=9 m=45
